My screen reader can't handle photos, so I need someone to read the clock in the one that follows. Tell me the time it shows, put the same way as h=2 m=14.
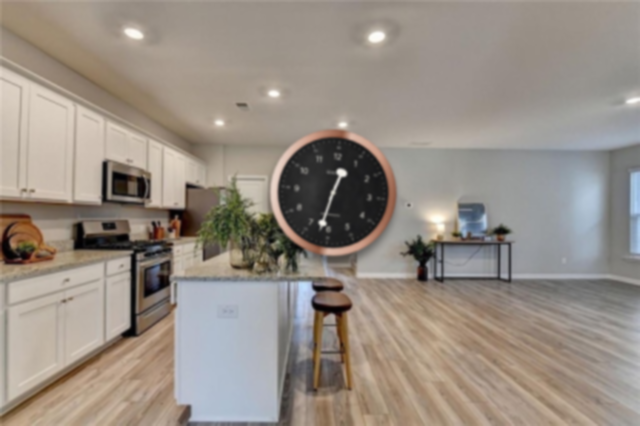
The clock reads h=12 m=32
